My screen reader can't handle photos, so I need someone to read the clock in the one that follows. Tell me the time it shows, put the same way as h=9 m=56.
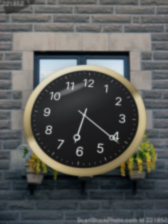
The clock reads h=6 m=21
